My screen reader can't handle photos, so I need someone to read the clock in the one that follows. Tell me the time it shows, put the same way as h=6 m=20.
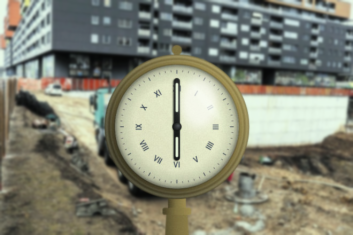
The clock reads h=6 m=0
